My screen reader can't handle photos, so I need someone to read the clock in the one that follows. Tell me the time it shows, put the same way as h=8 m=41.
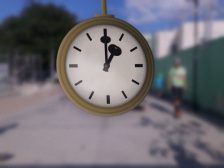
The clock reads h=1 m=0
